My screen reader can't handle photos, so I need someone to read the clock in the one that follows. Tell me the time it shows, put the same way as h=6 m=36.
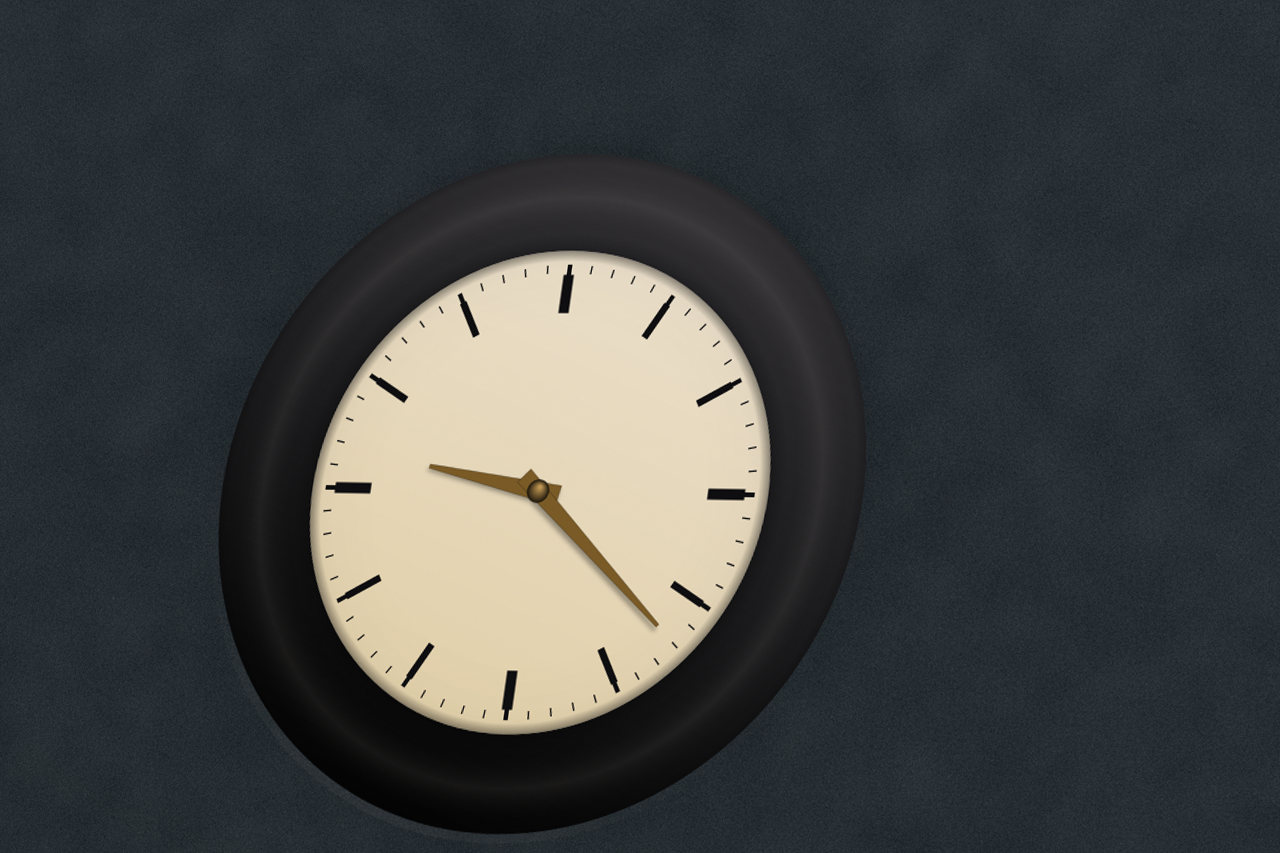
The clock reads h=9 m=22
